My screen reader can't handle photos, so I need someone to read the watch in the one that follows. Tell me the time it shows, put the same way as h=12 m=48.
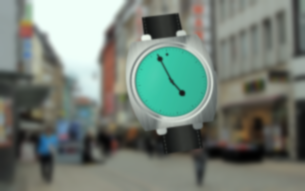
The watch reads h=4 m=57
